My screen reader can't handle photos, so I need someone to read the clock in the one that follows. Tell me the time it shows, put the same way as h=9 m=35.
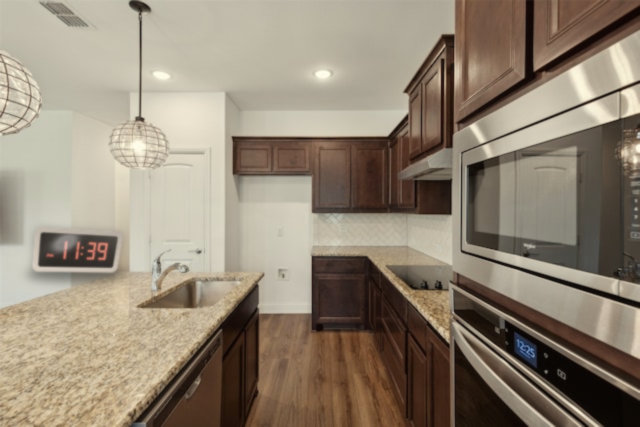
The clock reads h=11 m=39
